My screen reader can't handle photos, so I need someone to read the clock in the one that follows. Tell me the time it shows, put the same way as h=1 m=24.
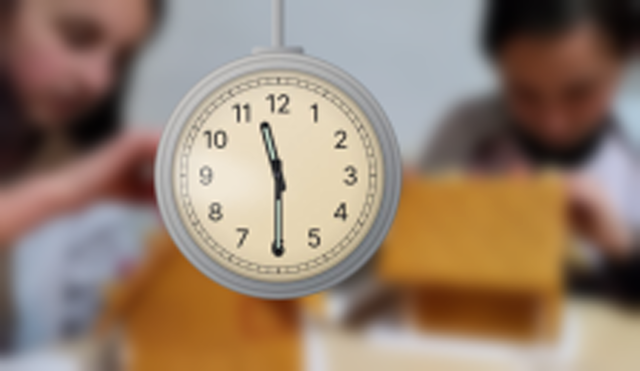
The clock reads h=11 m=30
